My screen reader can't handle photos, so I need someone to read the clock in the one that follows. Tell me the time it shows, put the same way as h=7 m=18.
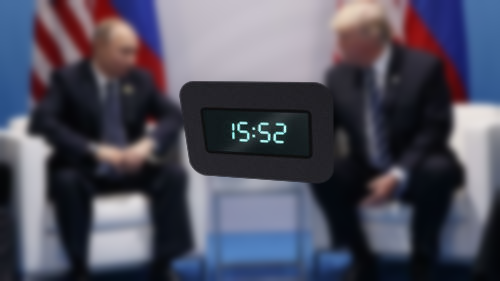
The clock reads h=15 m=52
